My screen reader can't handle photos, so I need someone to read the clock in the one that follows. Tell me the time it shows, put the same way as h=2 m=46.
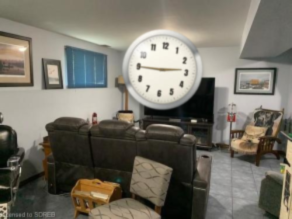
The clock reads h=2 m=45
